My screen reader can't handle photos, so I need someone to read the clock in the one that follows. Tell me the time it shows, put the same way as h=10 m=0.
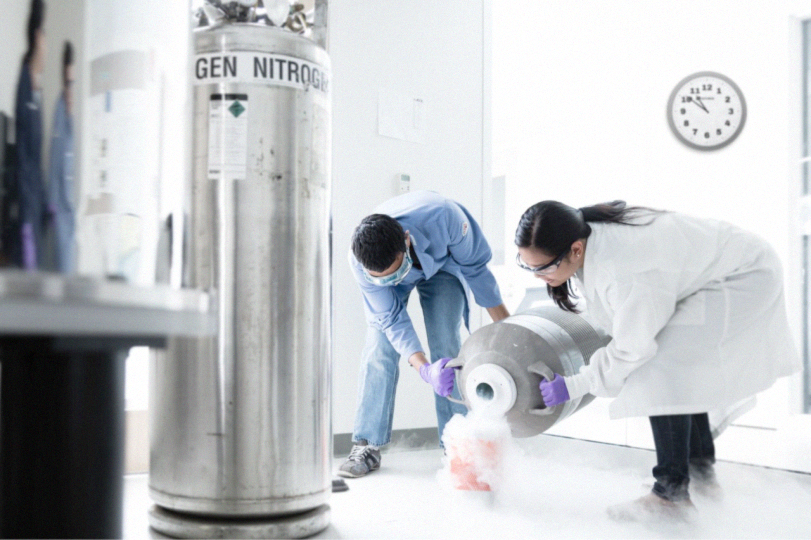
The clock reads h=10 m=51
